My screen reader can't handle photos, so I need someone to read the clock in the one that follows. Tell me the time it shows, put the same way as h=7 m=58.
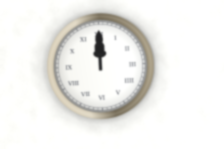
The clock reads h=12 m=0
